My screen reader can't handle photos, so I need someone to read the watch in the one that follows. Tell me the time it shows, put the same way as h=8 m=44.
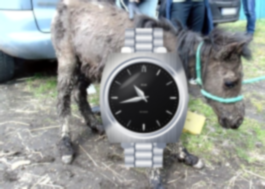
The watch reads h=10 m=43
